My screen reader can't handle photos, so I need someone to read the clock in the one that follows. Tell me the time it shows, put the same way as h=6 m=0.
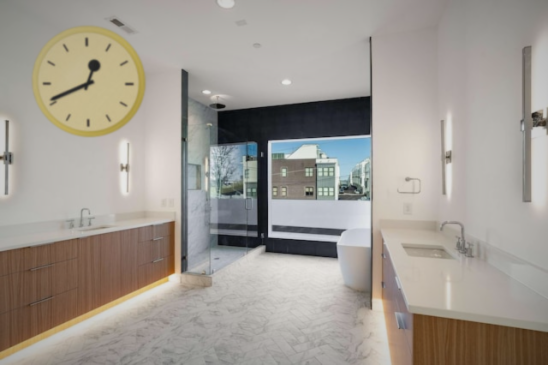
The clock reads h=12 m=41
